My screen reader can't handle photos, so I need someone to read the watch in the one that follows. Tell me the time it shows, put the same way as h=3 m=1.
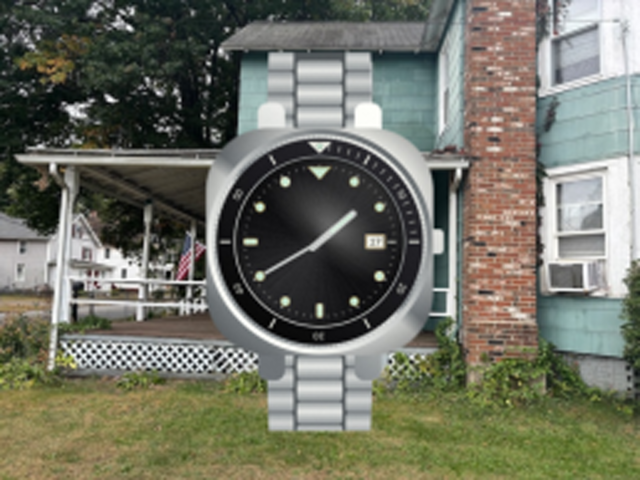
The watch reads h=1 m=40
